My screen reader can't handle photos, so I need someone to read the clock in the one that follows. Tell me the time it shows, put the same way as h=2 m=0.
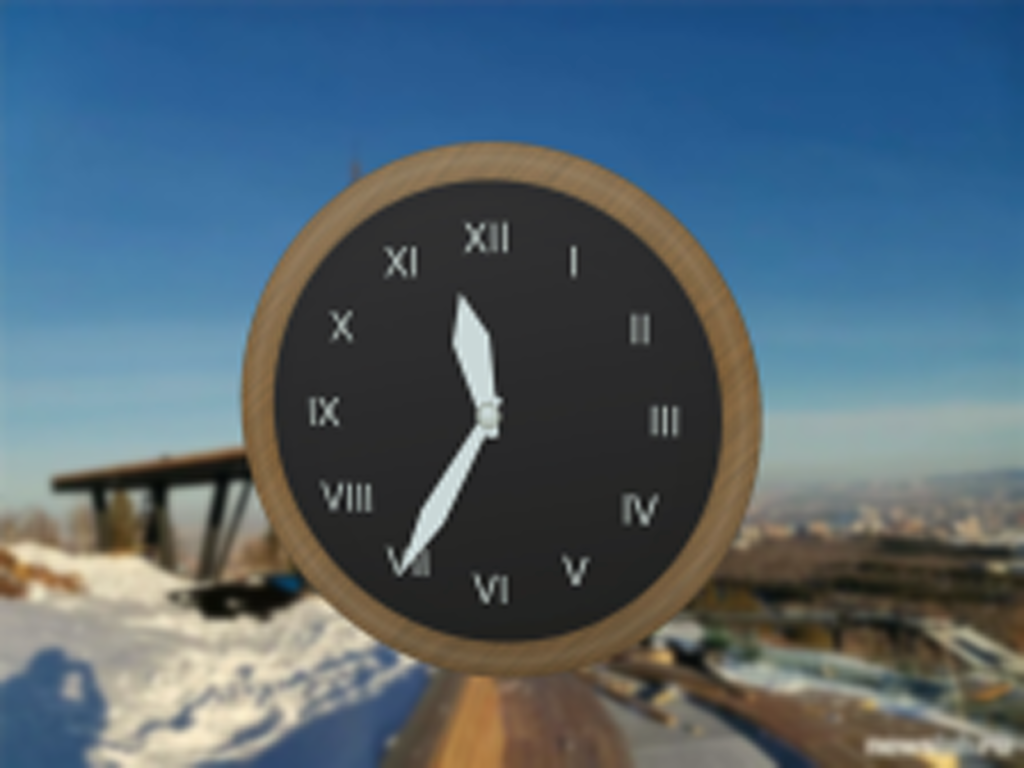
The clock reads h=11 m=35
